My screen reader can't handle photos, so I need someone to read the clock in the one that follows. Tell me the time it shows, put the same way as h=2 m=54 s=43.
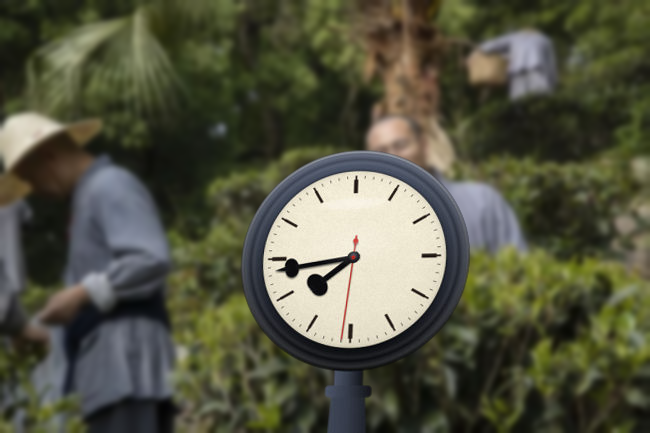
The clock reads h=7 m=43 s=31
